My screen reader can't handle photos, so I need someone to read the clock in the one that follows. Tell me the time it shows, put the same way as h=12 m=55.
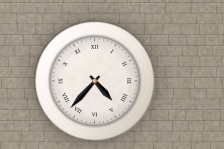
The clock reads h=4 m=37
